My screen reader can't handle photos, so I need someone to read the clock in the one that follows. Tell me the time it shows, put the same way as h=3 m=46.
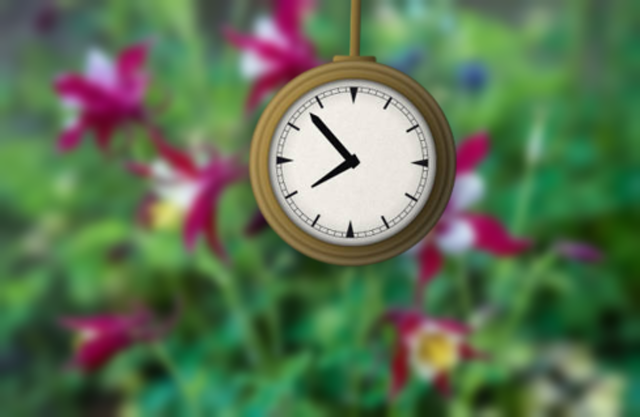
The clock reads h=7 m=53
